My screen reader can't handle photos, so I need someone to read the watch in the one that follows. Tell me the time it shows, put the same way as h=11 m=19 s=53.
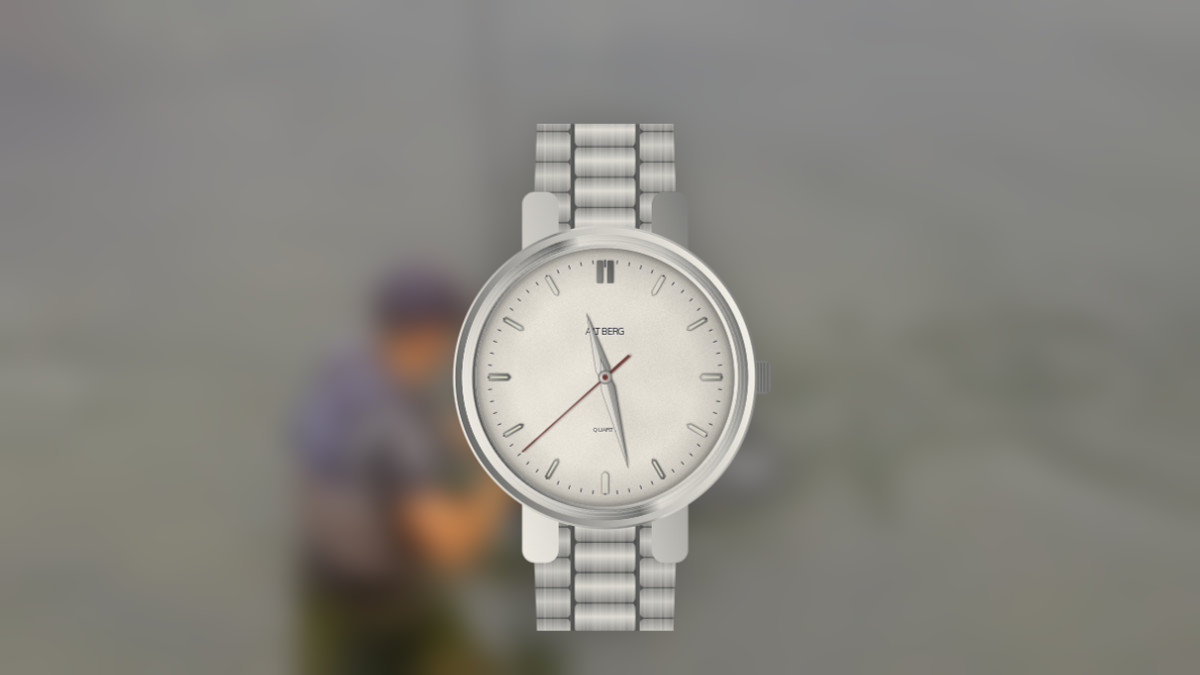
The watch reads h=11 m=27 s=38
